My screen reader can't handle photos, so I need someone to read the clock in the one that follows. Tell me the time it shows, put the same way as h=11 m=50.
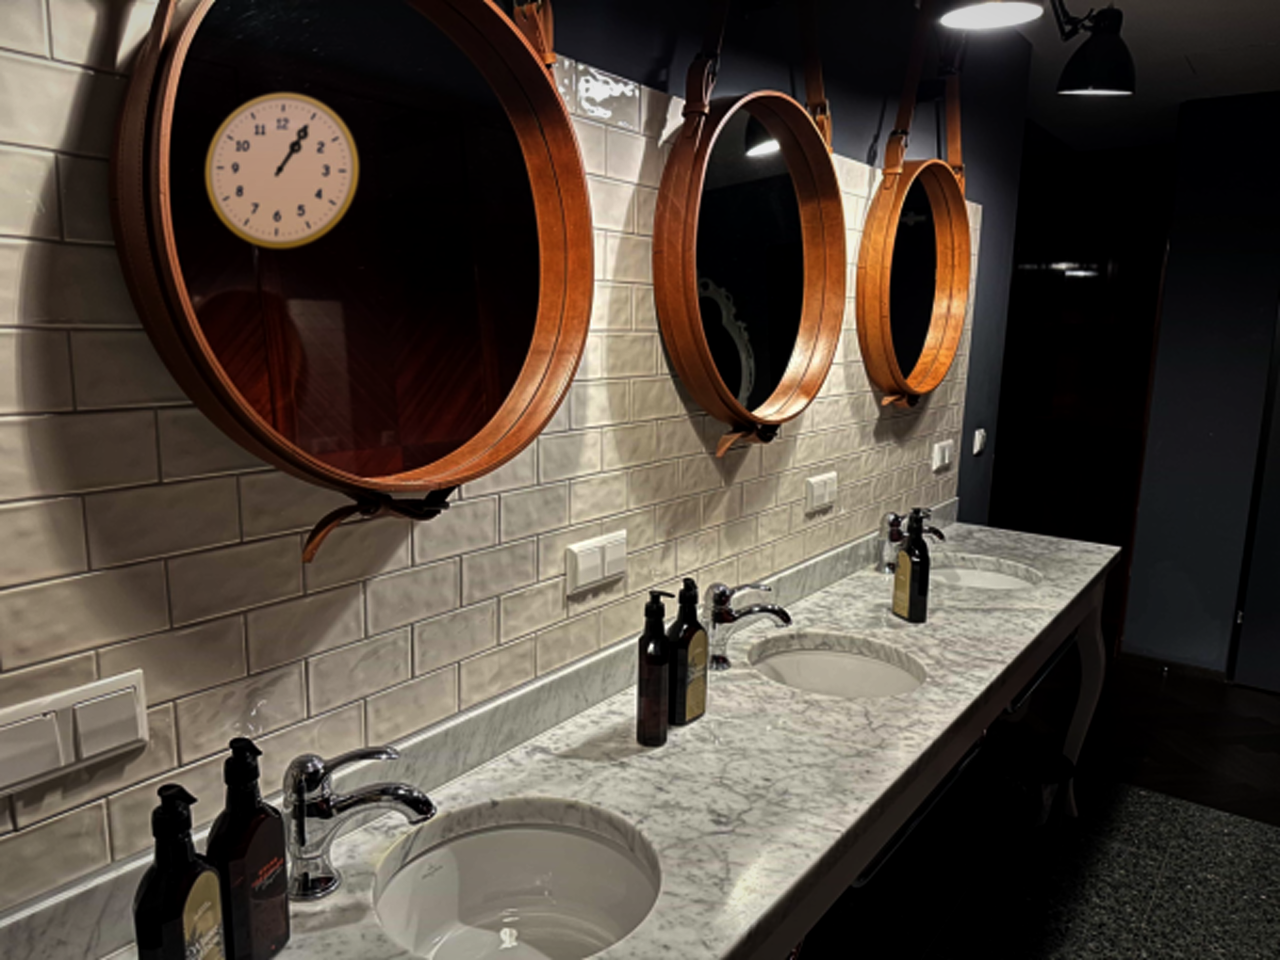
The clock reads h=1 m=5
